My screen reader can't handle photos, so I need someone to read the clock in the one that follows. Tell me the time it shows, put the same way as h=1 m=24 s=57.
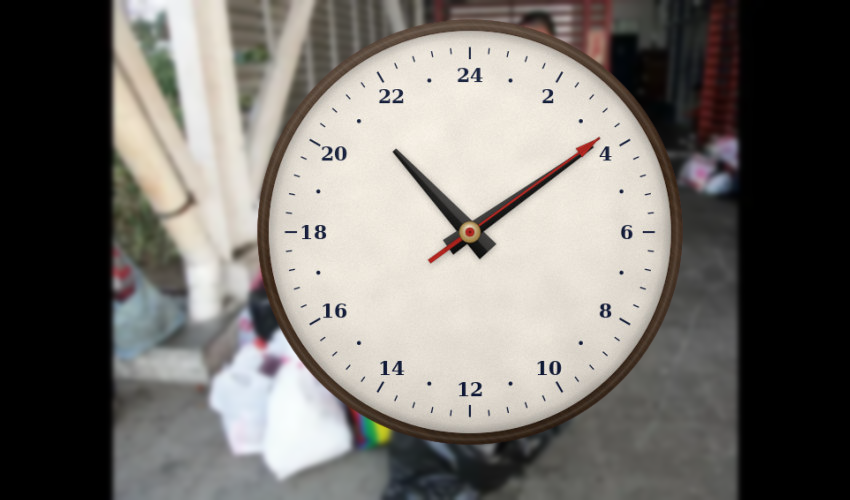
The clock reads h=21 m=9 s=9
